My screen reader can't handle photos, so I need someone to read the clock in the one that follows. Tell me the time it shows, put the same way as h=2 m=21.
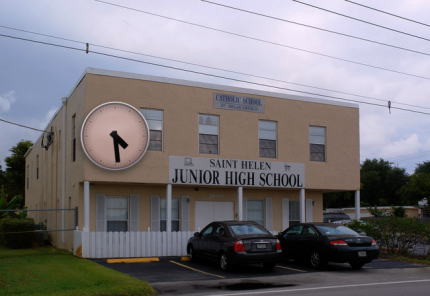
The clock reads h=4 m=29
